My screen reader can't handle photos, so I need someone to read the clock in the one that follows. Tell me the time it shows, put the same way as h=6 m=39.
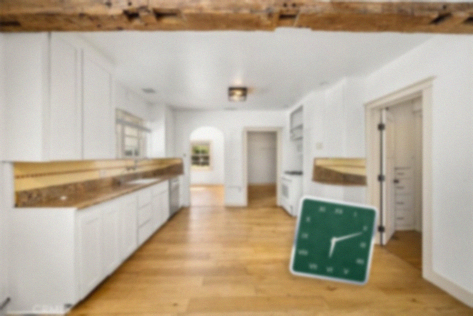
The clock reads h=6 m=11
